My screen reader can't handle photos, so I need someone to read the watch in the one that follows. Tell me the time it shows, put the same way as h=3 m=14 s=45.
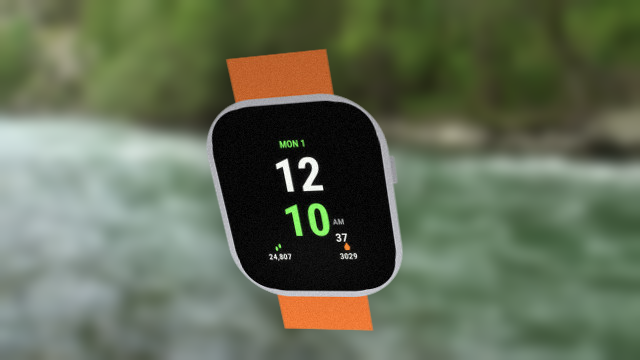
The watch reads h=12 m=10 s=37
